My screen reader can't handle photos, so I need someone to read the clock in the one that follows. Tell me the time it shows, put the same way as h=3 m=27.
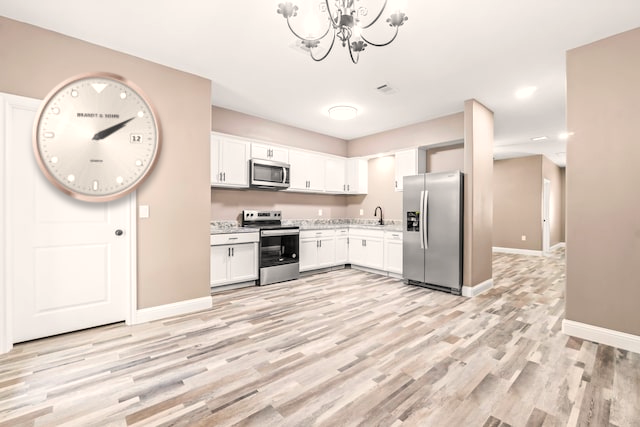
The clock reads h=2 m=10
